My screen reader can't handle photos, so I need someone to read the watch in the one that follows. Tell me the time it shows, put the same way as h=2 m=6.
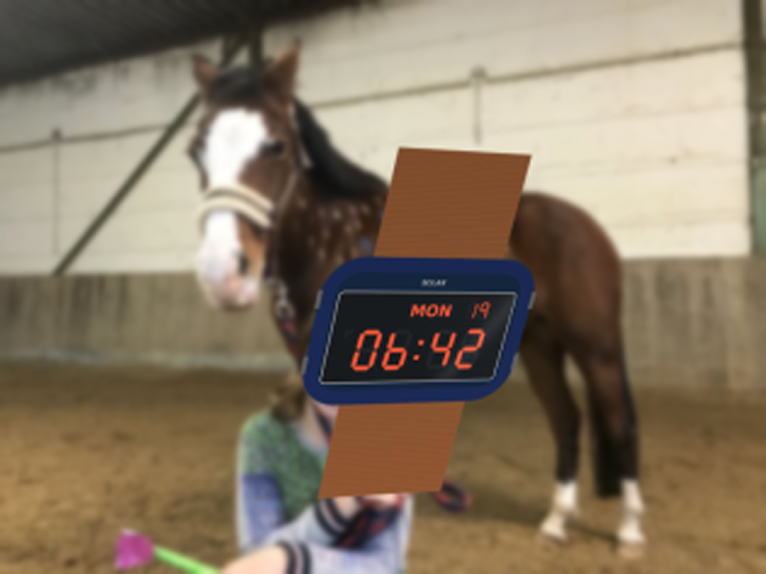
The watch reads h=6 m=42
